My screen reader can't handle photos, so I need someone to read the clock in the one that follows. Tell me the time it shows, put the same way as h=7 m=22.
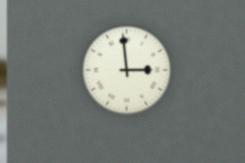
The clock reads h=2 m=59
